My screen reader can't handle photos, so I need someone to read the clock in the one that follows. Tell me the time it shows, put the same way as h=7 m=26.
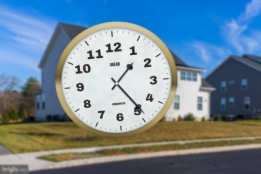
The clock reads h=1 m=24
